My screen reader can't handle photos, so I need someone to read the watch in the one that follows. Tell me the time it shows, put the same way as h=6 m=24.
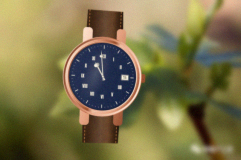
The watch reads h=10 m=59
